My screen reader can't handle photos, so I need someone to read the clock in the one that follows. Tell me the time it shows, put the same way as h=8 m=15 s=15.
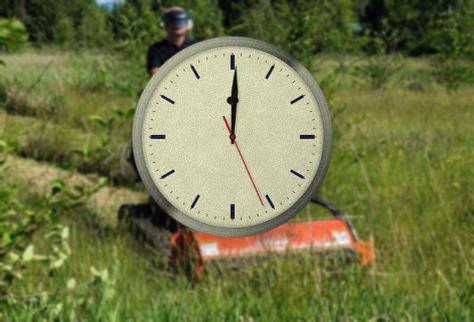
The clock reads h=12 m=0 s=26
